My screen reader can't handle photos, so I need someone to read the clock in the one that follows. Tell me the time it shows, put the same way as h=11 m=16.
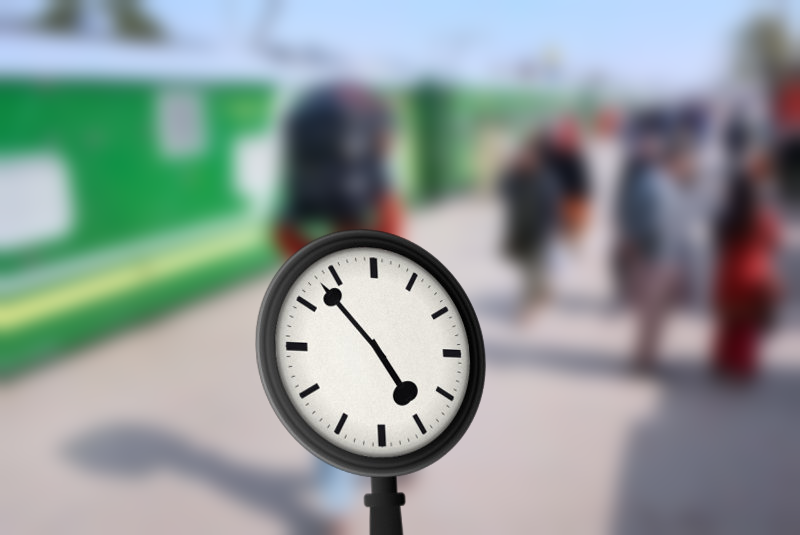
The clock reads h=4 m=53
